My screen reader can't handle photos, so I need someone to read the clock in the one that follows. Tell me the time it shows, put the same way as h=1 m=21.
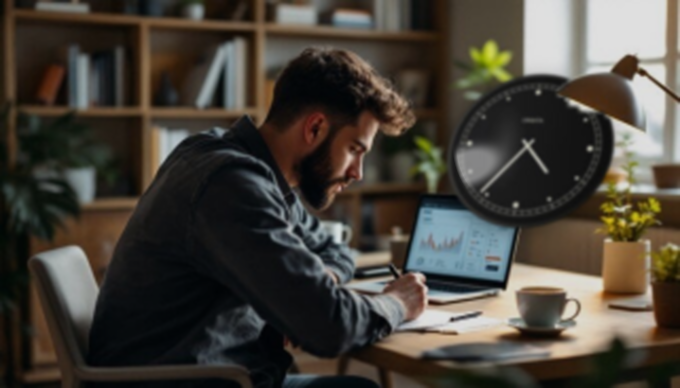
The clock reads h=4 m=36
